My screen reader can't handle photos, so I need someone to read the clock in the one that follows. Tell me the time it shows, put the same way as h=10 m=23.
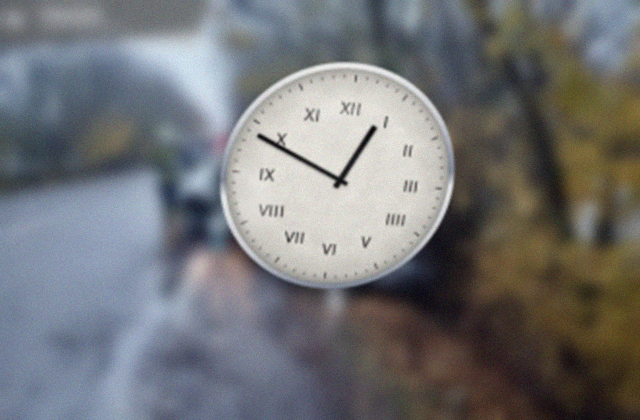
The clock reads h=12 m=49
